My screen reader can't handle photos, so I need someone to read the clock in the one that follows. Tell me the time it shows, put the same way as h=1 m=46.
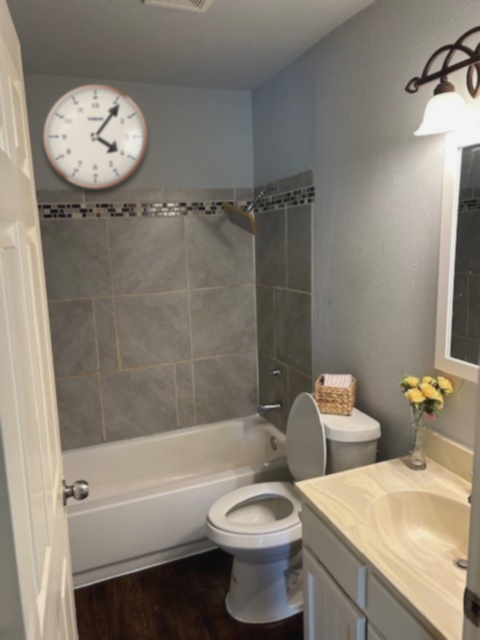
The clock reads h=4 m=6
